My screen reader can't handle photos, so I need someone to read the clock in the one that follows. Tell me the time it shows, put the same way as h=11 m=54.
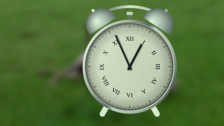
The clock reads h=12 m=56
